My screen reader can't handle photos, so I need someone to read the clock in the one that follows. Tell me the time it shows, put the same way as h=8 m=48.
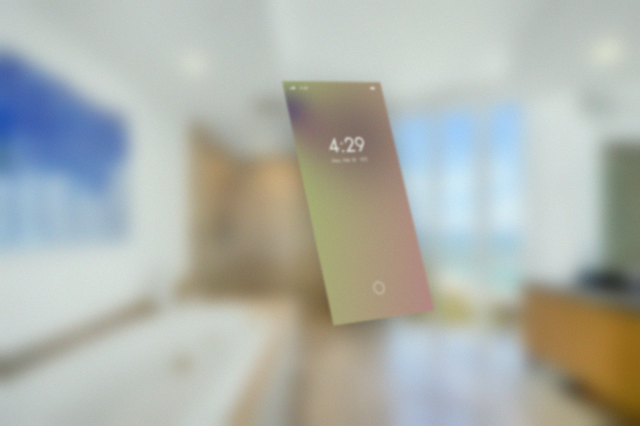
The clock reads h=4 m=29
